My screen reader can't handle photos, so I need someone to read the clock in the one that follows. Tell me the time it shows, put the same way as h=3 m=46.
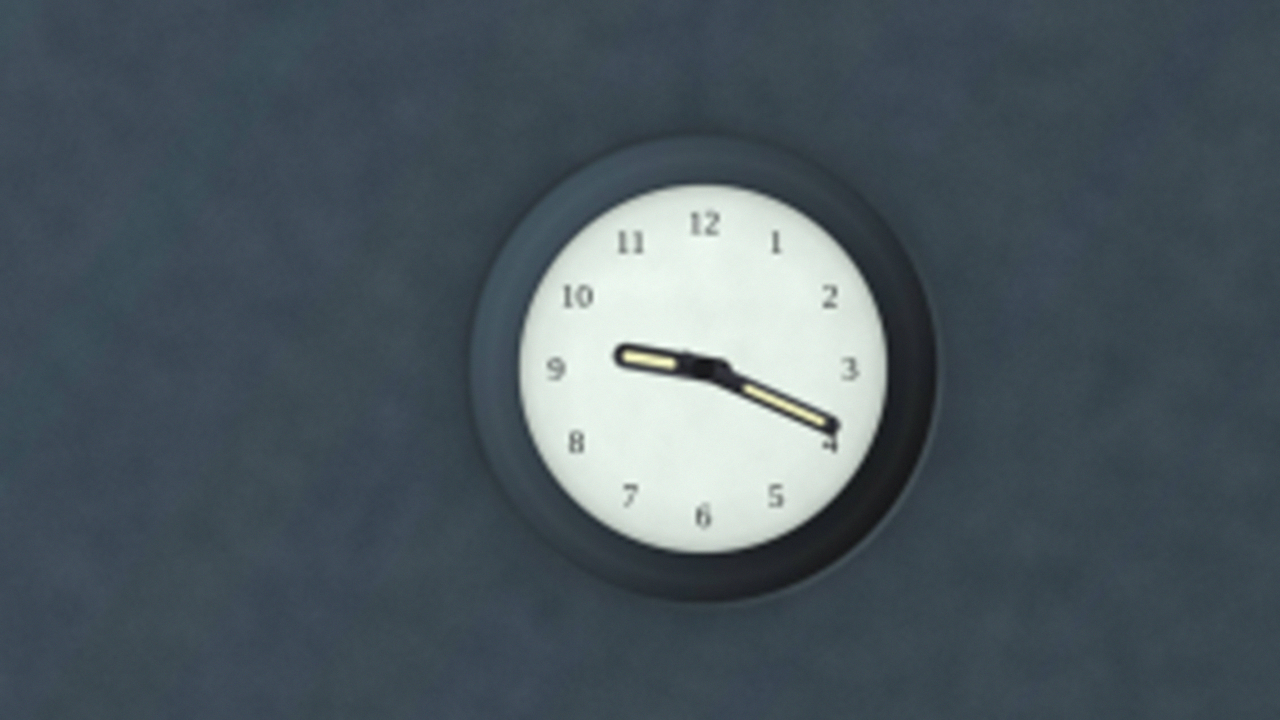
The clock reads h=9 m=19
